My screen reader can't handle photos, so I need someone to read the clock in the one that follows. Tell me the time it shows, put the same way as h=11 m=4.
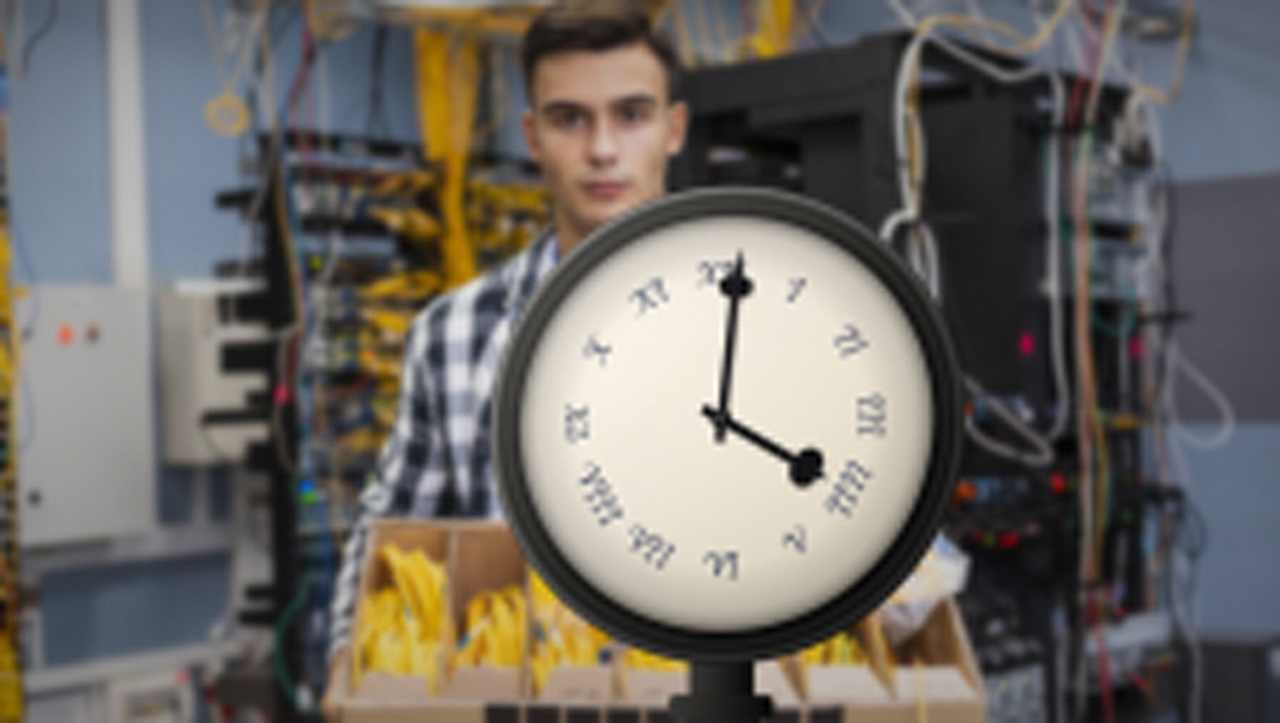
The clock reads h=4 m=1
